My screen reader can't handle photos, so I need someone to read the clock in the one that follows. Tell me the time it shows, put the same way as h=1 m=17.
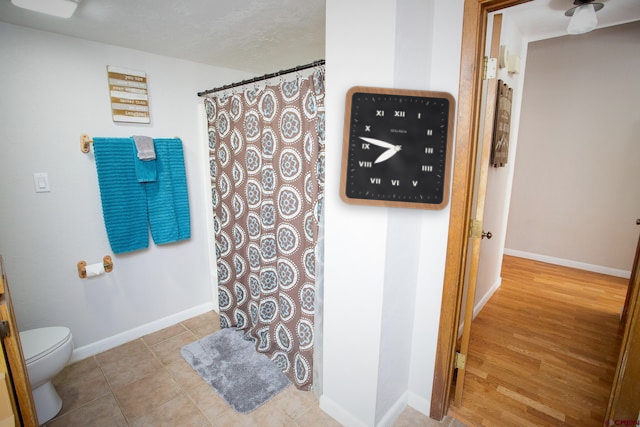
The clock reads h=7 m=47
